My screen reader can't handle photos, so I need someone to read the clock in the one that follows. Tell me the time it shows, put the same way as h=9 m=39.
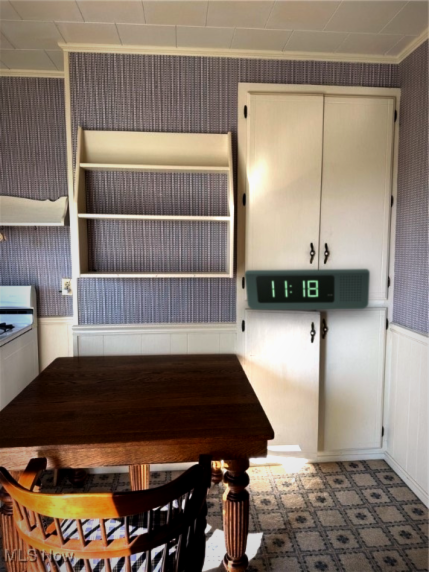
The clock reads h=11 m=18
